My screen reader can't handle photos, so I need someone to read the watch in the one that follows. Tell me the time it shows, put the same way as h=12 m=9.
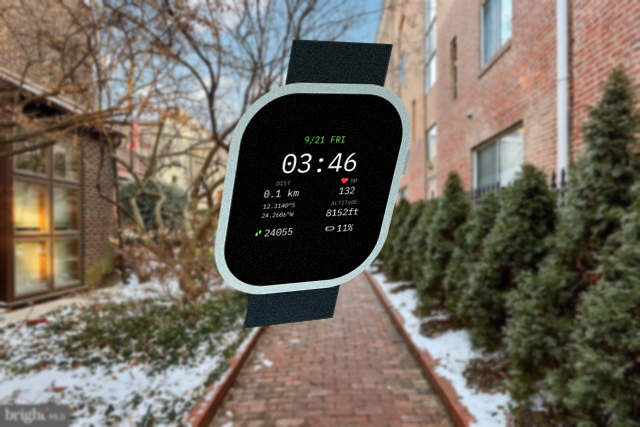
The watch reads h=3 m=46
